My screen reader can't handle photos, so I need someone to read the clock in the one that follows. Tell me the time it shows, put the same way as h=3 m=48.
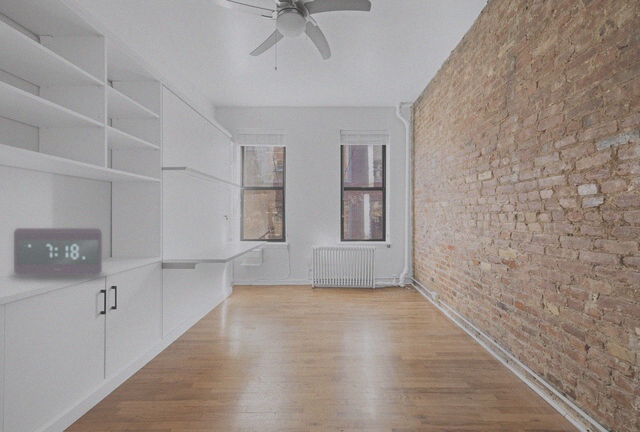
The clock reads h=7 m=18
